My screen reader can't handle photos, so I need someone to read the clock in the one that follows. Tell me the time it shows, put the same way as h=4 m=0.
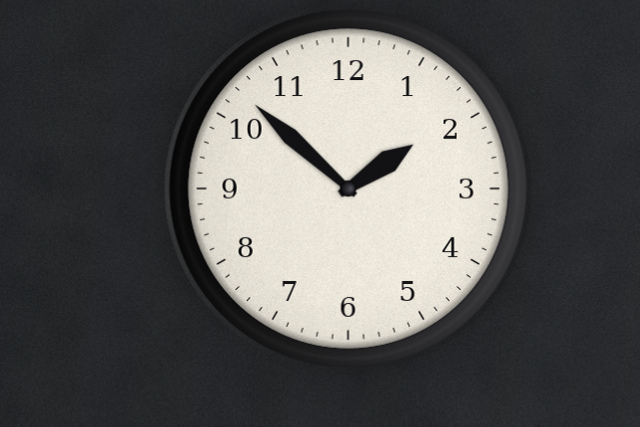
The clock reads h=1 m=52
